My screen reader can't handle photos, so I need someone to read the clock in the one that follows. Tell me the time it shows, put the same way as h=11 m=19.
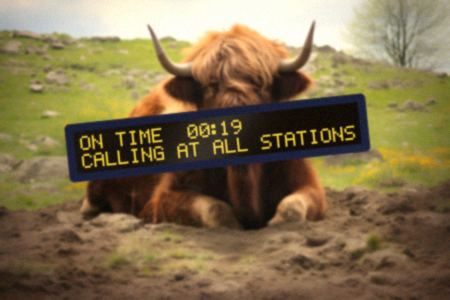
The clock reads h=0 m=19
